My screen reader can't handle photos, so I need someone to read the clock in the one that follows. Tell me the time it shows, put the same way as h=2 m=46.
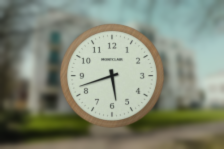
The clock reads h=5 m=42
